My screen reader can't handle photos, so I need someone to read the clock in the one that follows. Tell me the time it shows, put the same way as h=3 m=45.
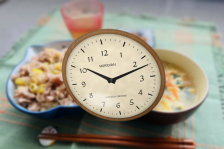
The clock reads h=10 m=12
